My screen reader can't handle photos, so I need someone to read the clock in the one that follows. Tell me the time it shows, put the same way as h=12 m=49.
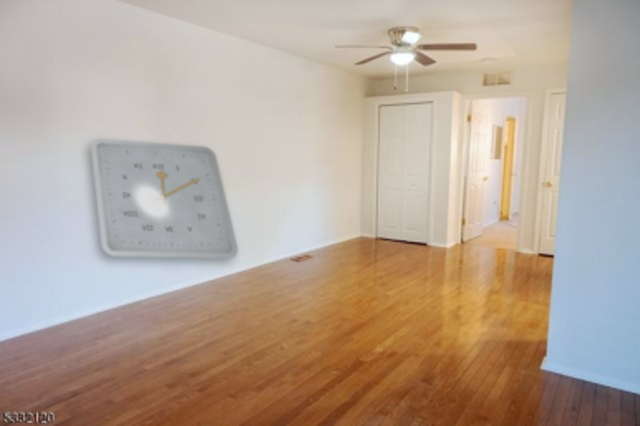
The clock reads h=12 m=10
